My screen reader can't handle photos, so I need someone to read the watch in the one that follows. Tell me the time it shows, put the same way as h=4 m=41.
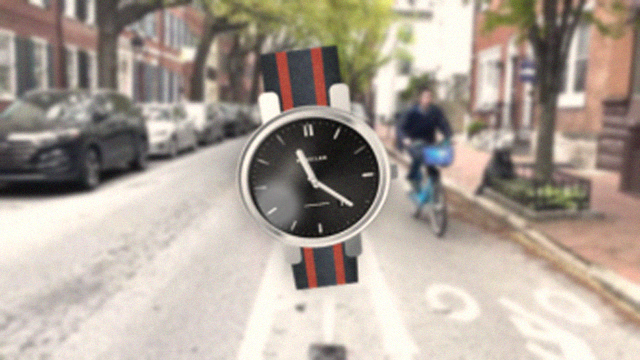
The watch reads h=11 m=22
